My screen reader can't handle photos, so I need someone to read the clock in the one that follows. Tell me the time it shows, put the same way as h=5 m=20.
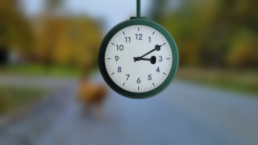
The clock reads h=3 m=10
